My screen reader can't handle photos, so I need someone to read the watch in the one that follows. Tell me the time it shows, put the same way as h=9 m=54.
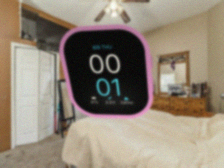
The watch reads h=0 m=1
